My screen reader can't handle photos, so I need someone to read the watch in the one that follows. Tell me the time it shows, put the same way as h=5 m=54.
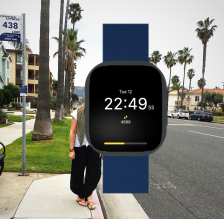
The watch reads h=22 m=49
